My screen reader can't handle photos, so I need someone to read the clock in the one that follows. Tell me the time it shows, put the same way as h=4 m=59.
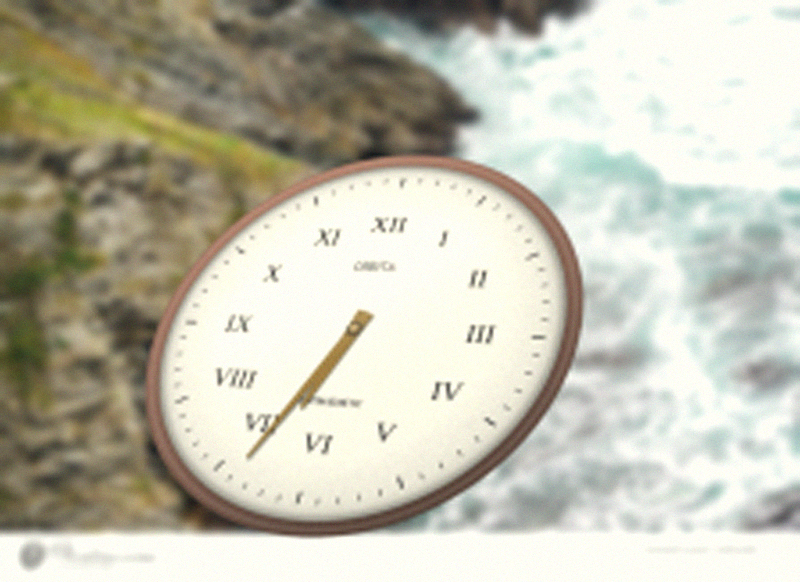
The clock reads h=6 m=34
